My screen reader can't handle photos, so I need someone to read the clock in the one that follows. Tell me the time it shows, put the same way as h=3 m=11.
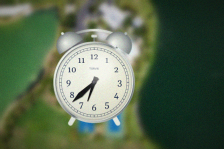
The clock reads h=6 m=38
